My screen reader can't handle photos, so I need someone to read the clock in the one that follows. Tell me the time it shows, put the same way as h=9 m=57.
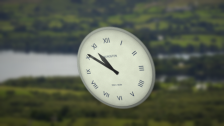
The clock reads h=10 m=51
